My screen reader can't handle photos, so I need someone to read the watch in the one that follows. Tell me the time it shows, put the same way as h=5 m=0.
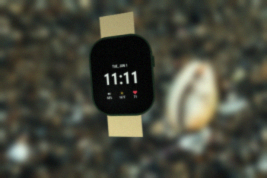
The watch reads h=11 m=11
